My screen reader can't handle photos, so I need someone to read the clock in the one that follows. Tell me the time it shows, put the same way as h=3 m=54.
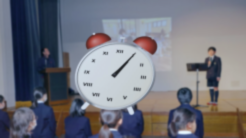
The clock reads h=1 m=5
